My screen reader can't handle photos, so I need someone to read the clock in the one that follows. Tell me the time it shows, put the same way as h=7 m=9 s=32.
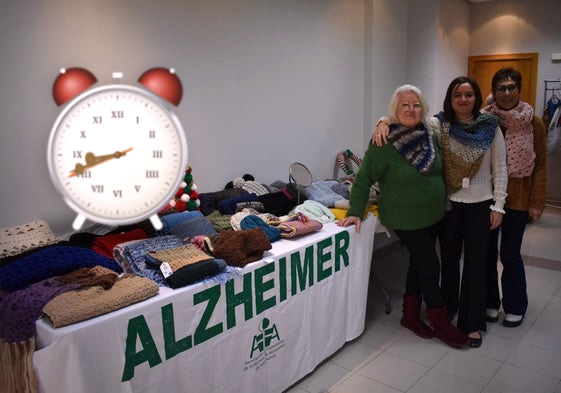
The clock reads h=8 m=41 s=41
